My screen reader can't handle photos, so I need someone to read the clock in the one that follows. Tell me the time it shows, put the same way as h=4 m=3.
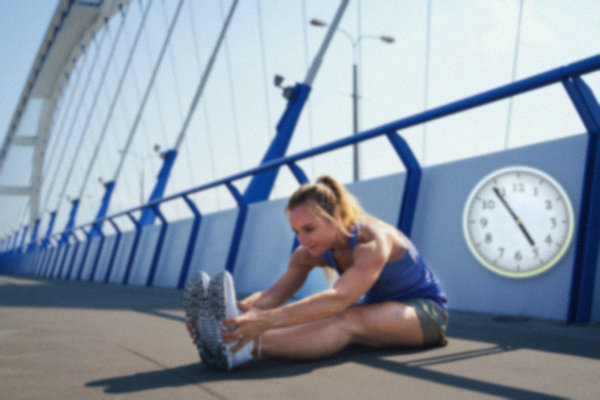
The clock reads h=4 m=54
